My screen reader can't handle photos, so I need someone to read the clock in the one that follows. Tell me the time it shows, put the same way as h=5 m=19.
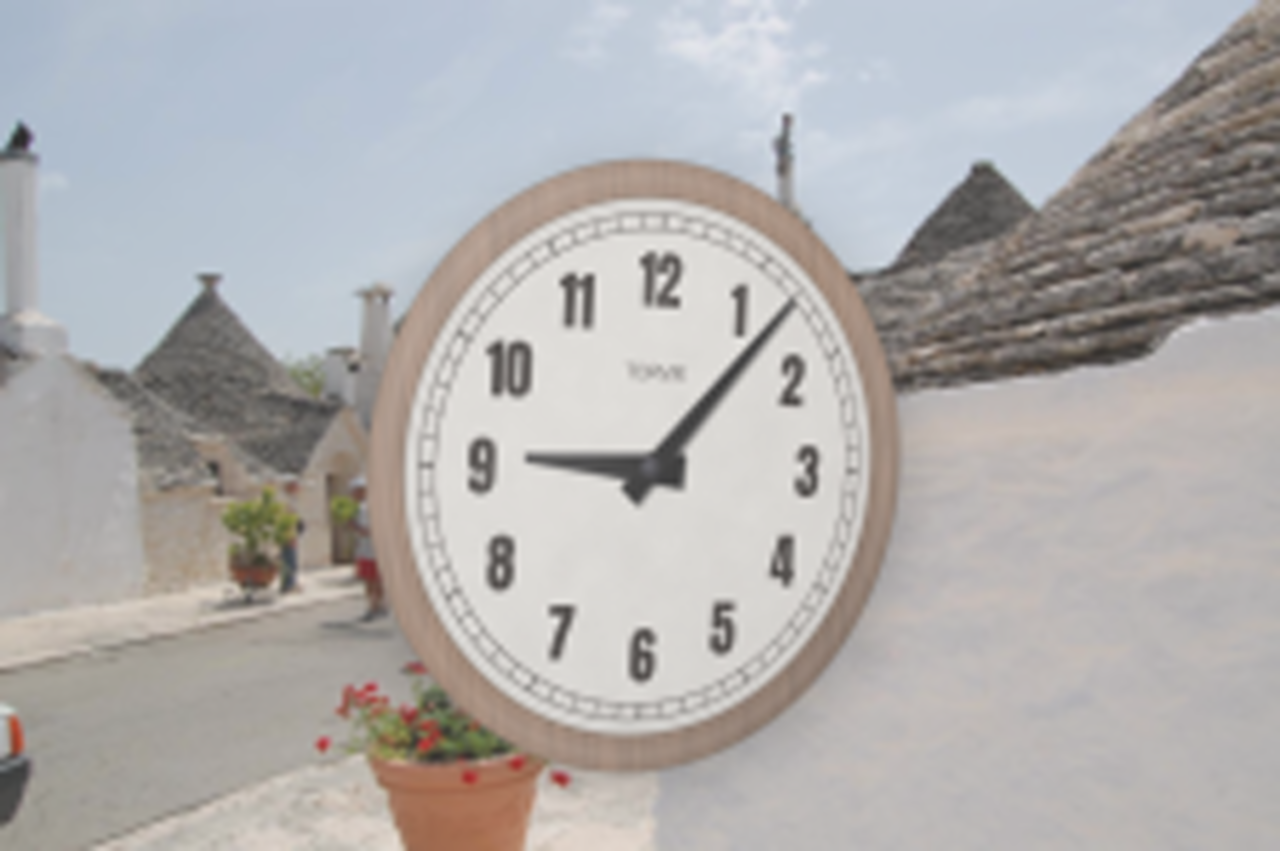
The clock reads h=9 m=7
